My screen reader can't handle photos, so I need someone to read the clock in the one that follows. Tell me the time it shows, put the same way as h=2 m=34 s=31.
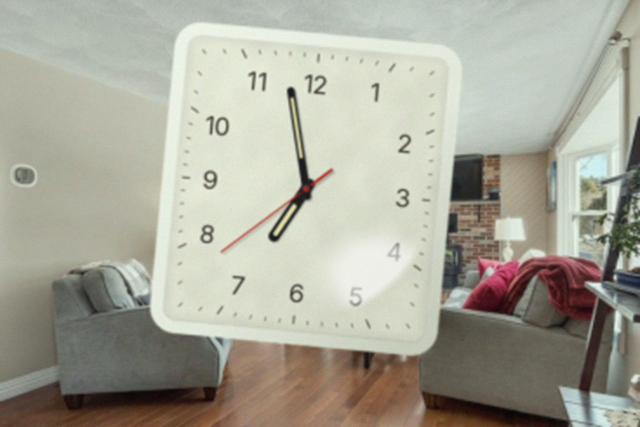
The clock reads h=6 m=57 s=38
